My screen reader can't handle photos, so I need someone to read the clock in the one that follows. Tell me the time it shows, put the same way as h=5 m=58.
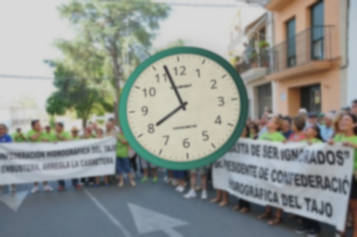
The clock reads h=7 m=57
